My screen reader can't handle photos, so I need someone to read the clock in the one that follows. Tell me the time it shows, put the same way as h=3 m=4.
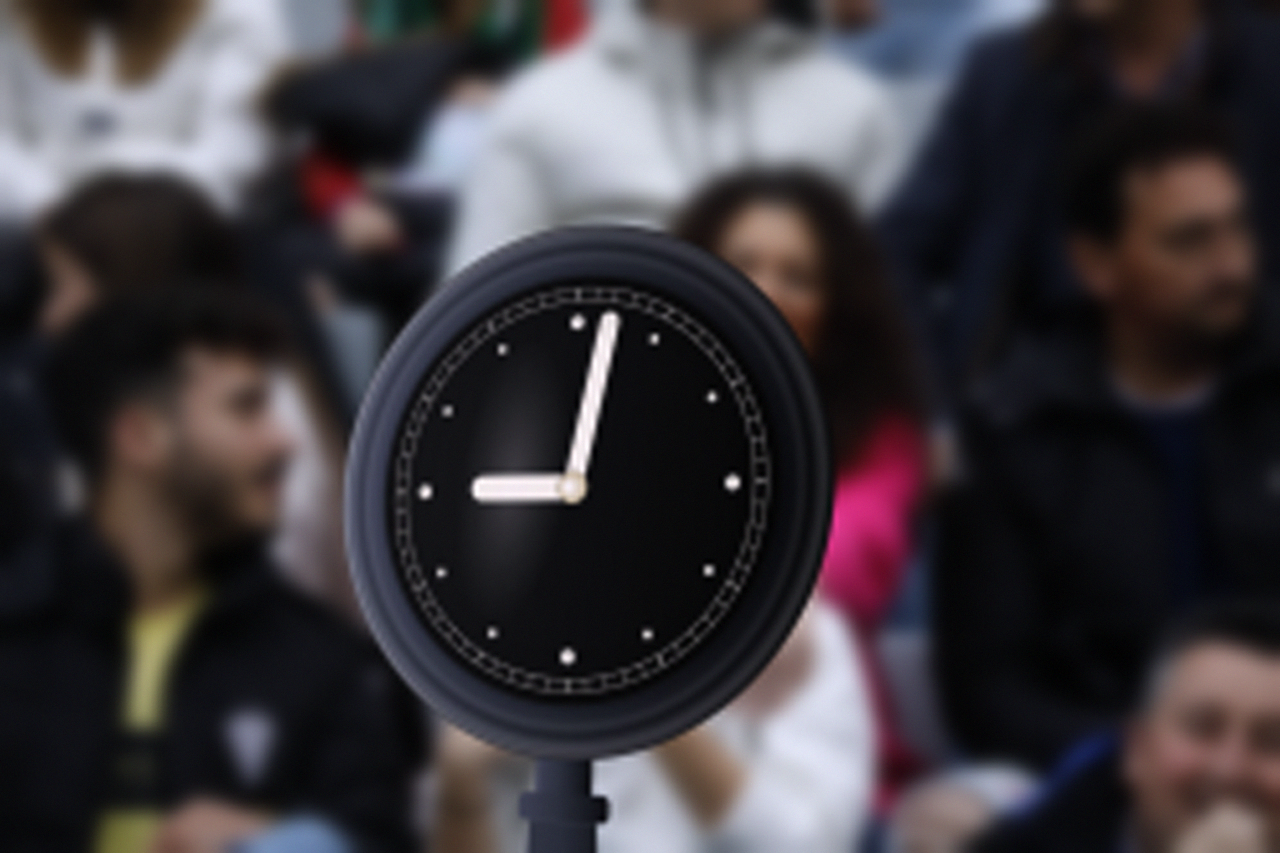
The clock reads h=9 m=2
